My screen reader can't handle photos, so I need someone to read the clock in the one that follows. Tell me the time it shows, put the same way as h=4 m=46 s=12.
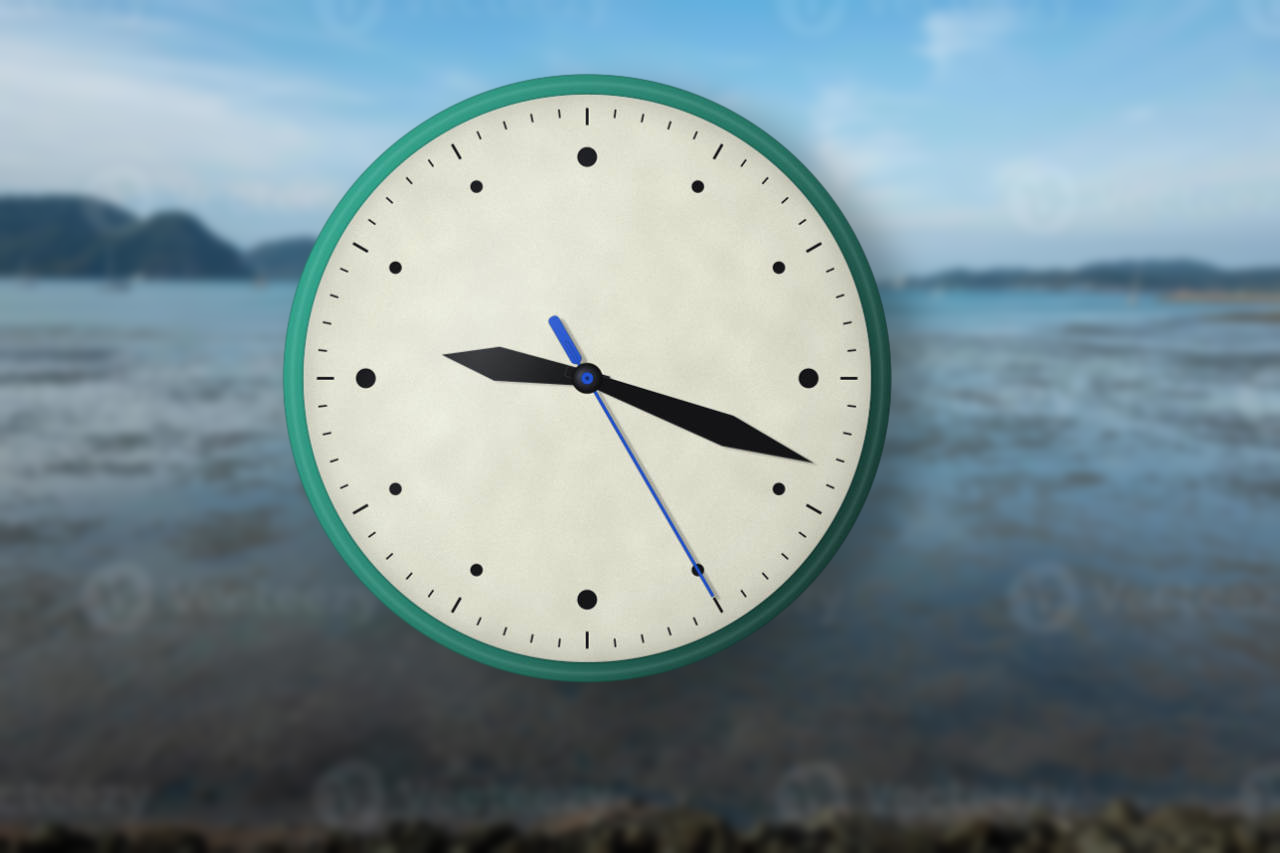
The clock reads h=9 m=18 s=25
